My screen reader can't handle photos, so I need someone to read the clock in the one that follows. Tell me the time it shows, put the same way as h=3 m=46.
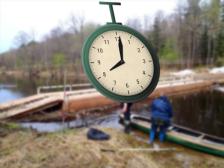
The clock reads h=8 m=1
